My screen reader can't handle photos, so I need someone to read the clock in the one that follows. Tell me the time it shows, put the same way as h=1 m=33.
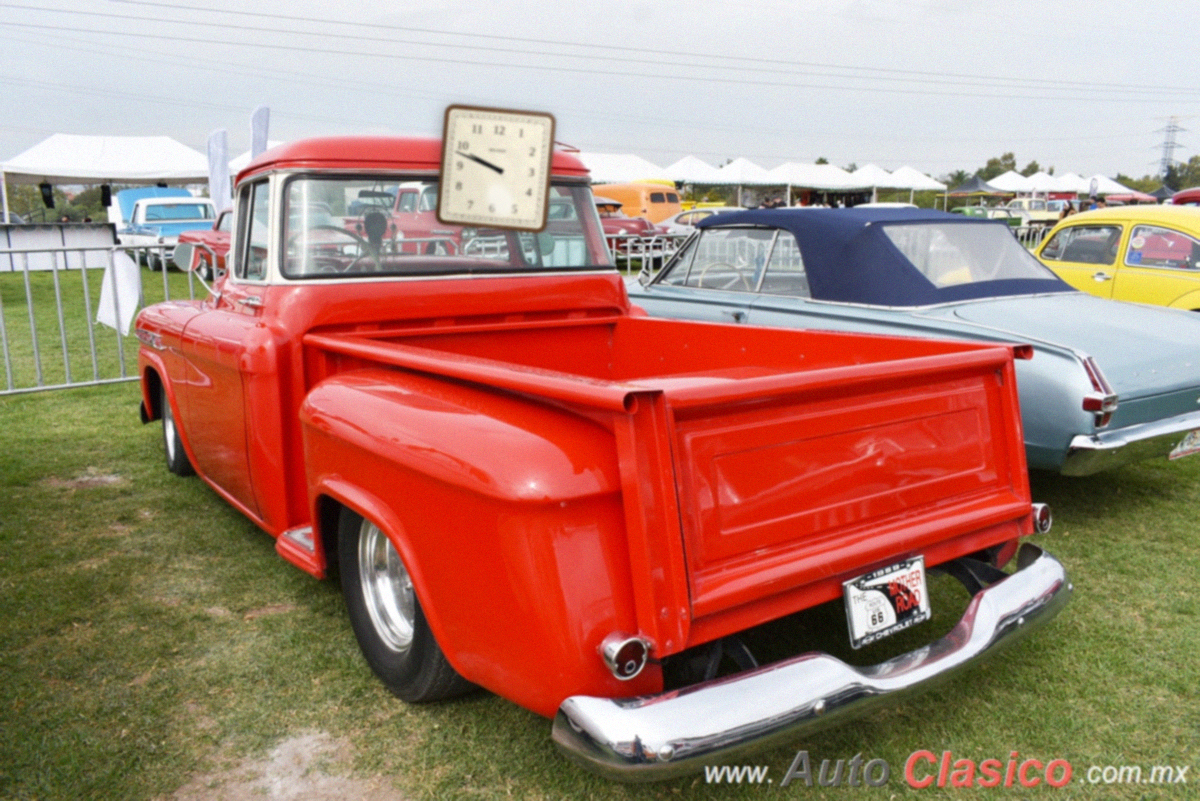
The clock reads h=9 m=48
